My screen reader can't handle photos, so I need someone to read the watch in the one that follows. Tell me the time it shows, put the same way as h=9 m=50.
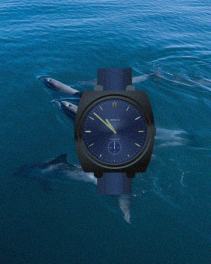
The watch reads h=10 m=52
